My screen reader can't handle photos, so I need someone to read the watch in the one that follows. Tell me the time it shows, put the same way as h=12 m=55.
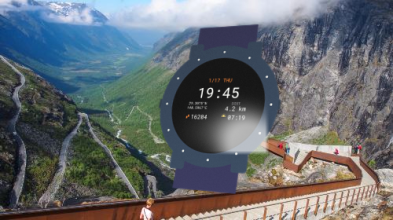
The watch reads h=19 m=45
